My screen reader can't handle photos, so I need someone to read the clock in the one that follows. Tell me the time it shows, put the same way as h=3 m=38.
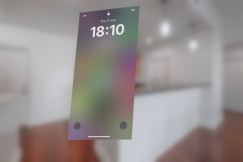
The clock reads h=18 m=10
